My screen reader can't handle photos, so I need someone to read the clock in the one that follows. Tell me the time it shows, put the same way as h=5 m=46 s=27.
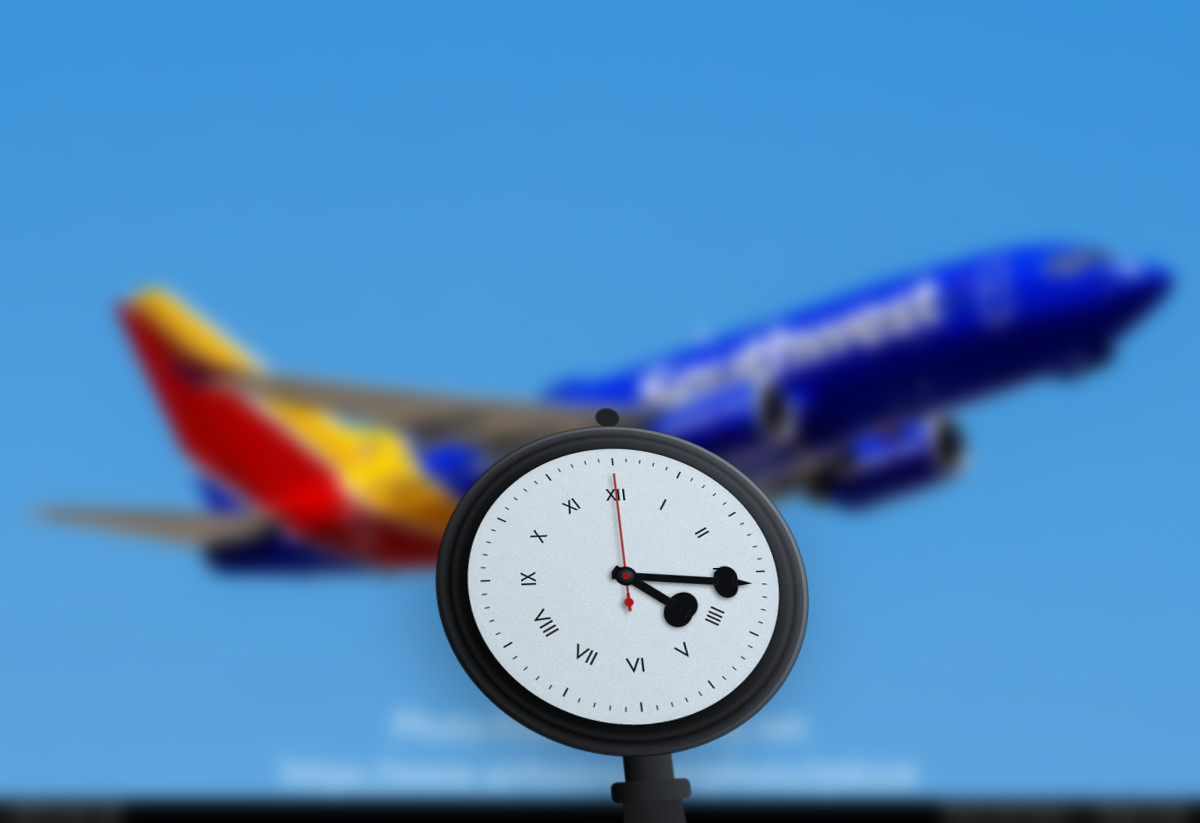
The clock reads h=4 m=16 s=0
